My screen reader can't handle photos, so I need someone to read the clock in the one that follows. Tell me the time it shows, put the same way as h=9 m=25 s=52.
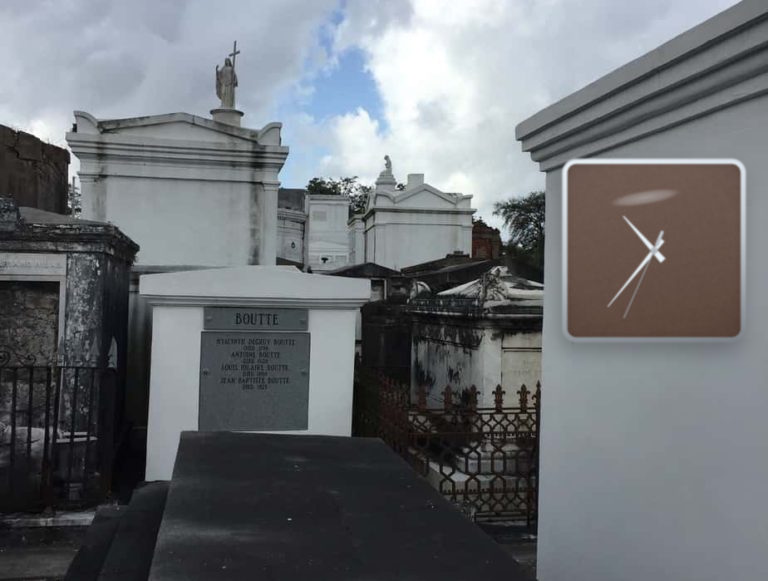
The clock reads h=10 m=36 s=34
